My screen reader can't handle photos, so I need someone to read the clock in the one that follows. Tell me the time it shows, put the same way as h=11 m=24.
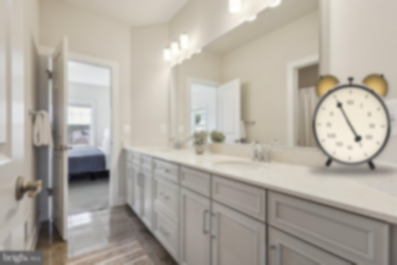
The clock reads h=4 m=55
